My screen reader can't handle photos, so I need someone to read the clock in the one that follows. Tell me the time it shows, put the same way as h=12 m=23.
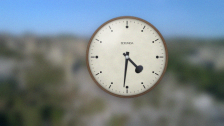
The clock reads h=4 m=31
